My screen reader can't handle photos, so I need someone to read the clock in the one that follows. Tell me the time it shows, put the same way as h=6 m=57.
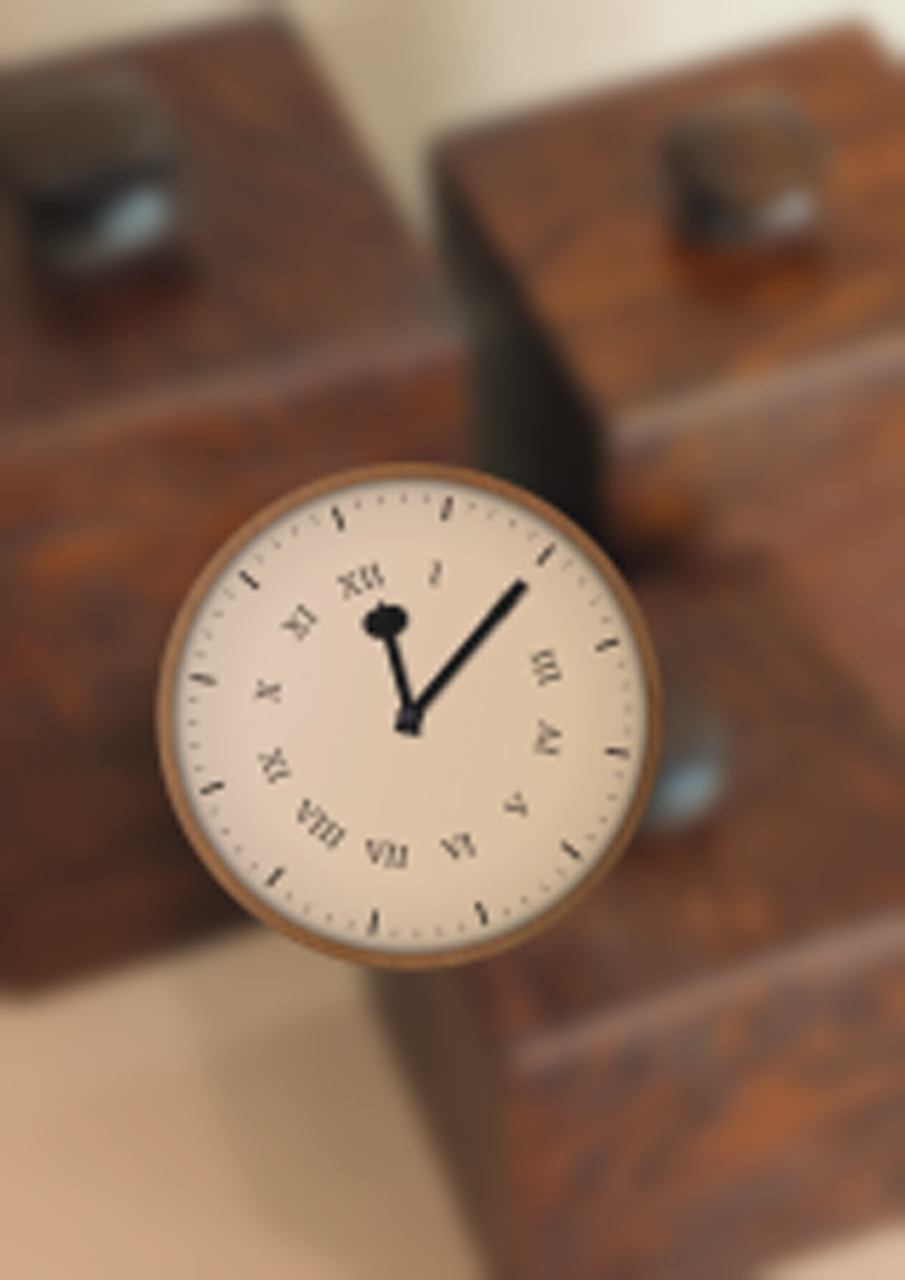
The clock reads h=12 m=10
